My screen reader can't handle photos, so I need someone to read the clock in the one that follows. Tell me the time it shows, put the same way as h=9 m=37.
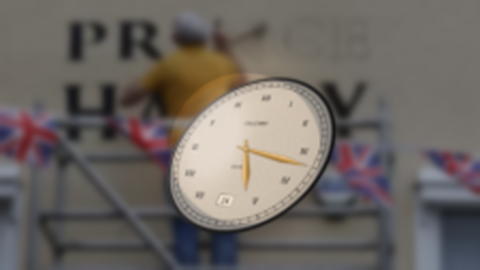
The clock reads h=5 m=17
